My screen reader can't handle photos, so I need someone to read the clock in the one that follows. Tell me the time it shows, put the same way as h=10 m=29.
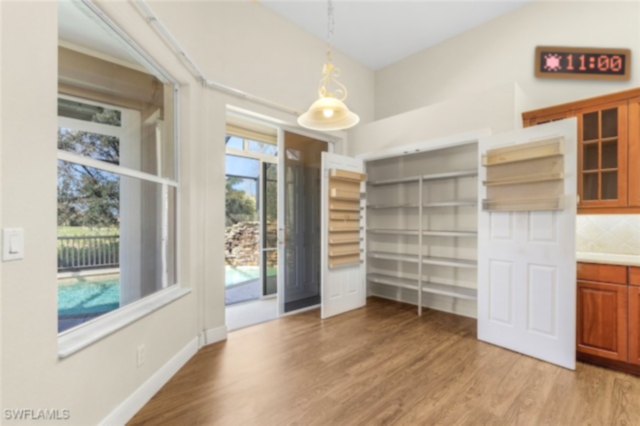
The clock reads h=11 m=0
